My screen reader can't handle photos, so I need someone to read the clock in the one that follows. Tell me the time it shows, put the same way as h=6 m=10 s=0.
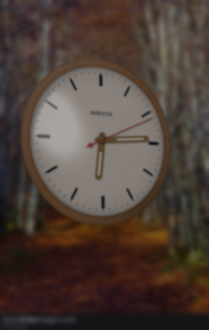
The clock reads h=6 m=14 s=11
